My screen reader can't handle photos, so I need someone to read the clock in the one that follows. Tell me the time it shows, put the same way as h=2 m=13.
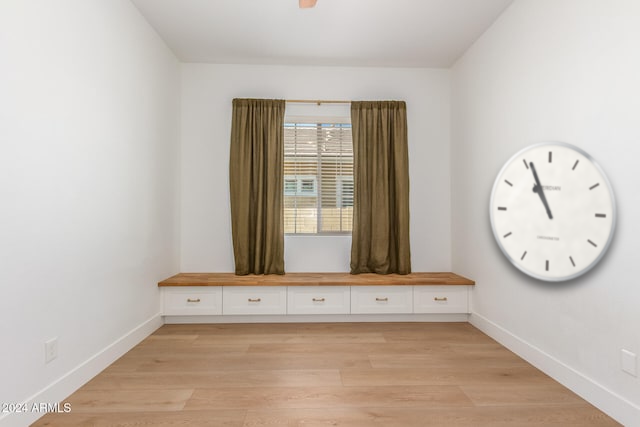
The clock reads h=10 m=56
